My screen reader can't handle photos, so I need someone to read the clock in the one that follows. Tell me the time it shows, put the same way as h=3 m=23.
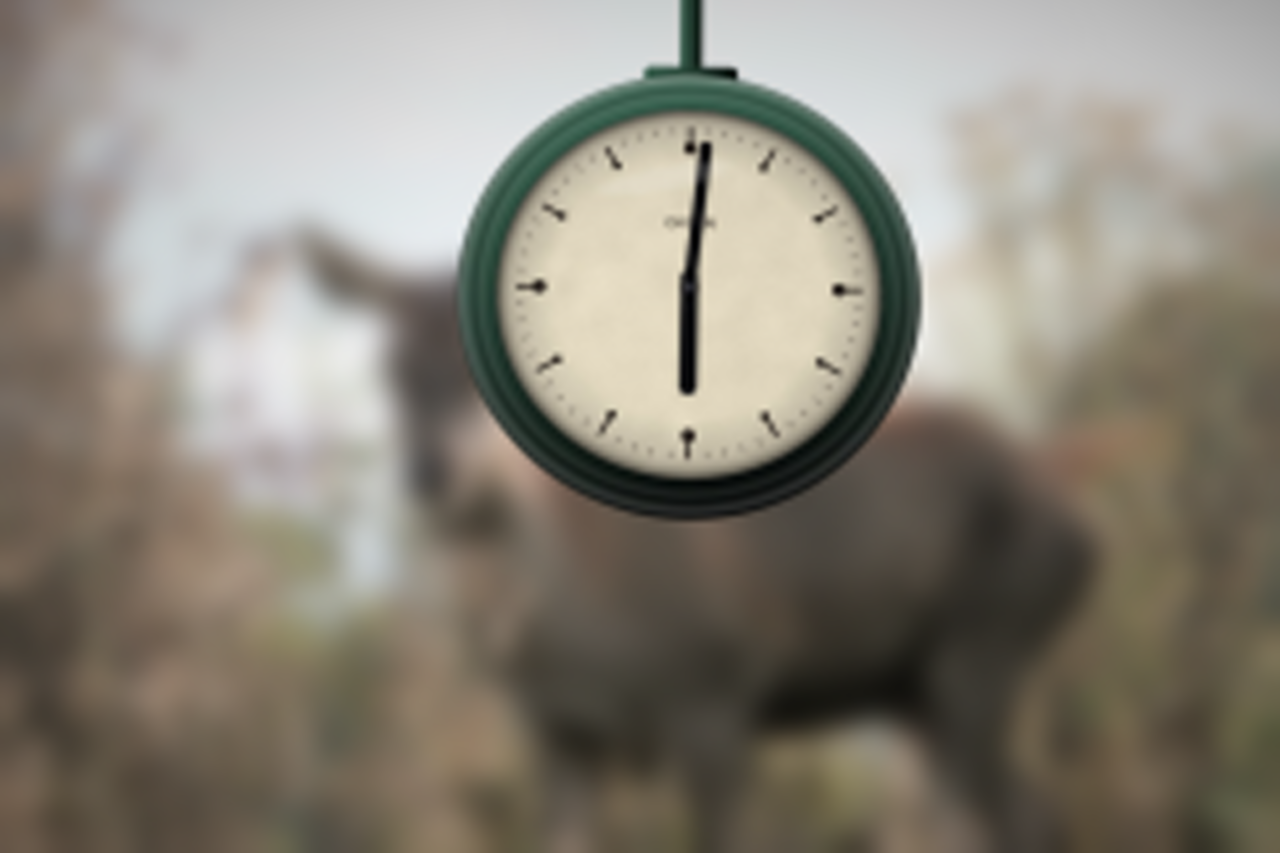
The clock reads h=6 m=1
